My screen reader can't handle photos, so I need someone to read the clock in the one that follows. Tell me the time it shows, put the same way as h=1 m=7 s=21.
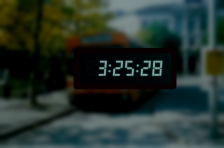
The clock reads h=3 m=25 s=28
